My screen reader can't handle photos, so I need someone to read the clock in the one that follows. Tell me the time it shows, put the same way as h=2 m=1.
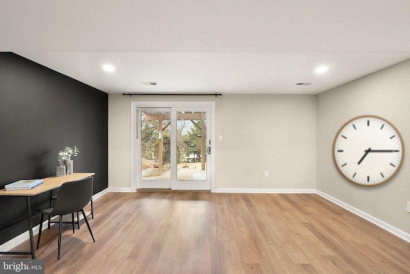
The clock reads h=7 m=15
